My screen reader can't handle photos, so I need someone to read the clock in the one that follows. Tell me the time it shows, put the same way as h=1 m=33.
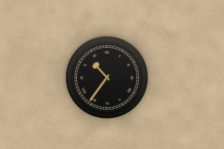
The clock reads h=10 m=36
